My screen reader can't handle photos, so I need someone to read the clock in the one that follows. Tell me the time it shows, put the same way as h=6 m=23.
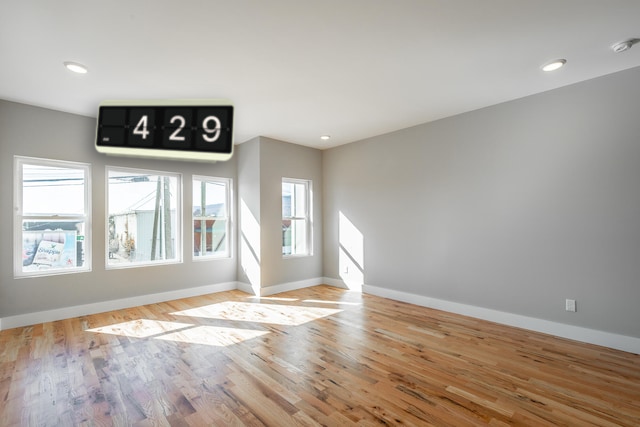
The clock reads h=4 m=29
